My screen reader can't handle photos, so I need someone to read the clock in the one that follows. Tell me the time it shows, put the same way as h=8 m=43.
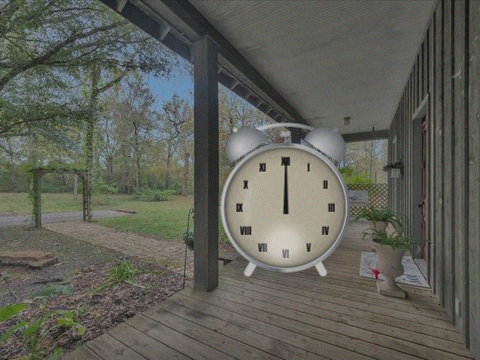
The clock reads h=12 m=0
